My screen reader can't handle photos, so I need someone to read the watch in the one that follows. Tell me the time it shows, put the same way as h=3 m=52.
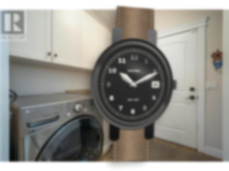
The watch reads h=10 m=11
